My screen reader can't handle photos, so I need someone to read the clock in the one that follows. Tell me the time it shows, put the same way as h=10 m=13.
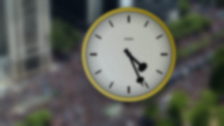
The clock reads h=4 m=26
